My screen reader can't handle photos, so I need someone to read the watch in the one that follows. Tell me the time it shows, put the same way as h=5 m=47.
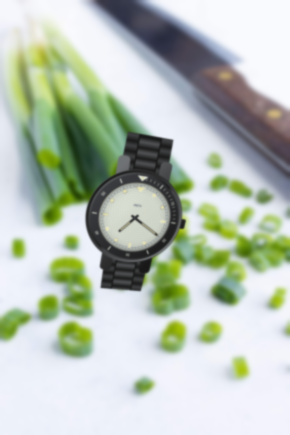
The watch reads h=7 m=20
